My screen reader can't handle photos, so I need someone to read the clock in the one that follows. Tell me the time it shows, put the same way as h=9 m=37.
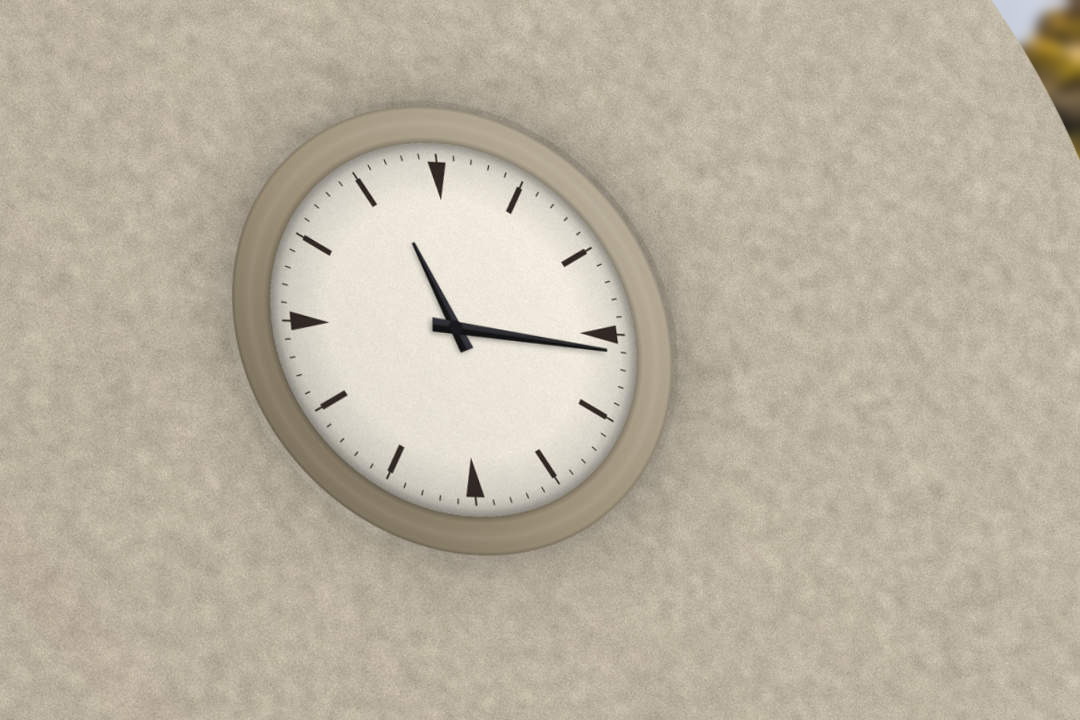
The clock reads h=11 m=16
